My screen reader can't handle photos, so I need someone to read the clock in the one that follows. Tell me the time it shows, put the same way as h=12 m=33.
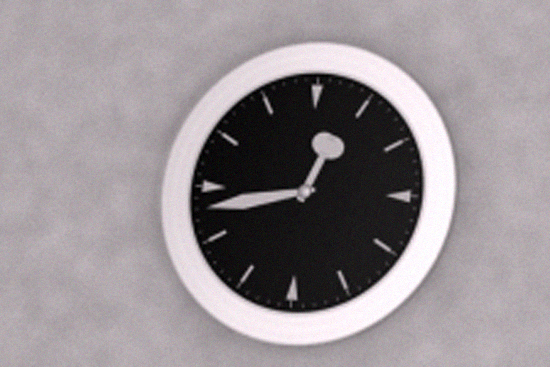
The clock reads h=12 m=43
